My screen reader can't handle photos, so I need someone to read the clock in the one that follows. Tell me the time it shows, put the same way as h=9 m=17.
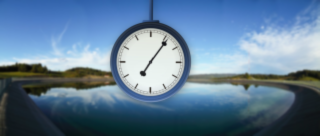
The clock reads h=7 m=6
